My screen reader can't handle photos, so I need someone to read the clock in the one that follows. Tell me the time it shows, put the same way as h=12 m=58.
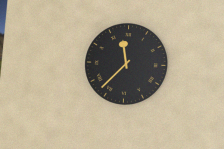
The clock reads h=11 m=37
